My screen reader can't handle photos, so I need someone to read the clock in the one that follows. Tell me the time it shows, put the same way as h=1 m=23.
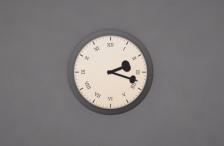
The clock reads h=2 m=18
